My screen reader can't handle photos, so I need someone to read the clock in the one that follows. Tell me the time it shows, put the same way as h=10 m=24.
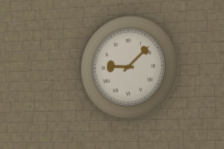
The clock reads h=9 m=8
